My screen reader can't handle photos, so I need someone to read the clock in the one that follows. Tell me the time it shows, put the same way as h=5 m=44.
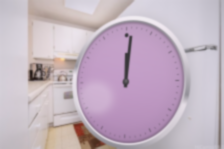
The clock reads h=12 m=1
